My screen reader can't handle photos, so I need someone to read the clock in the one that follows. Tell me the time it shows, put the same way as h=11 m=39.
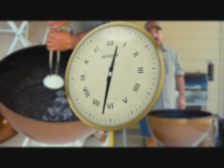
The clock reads h=12 m=32
